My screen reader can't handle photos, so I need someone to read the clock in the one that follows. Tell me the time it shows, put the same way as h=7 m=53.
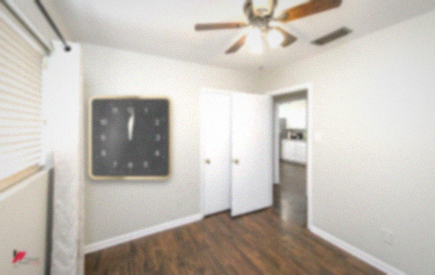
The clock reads h=12 m=1
